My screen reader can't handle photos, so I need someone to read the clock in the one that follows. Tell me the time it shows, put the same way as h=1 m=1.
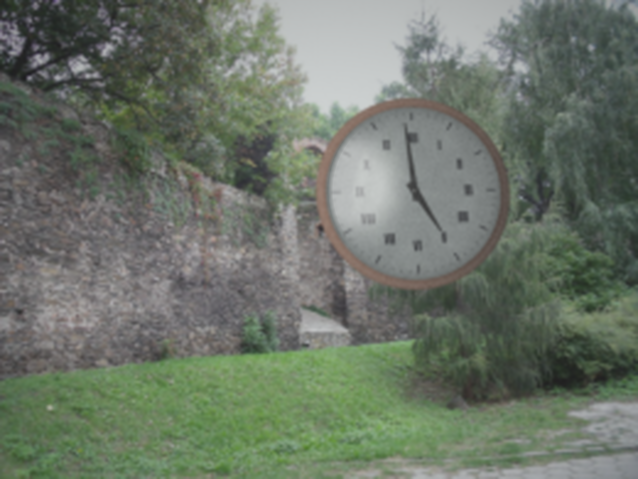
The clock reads h=4 m=59
